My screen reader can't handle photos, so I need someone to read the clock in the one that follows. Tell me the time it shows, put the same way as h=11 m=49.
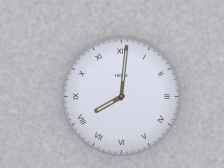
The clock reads h=8 m=1
